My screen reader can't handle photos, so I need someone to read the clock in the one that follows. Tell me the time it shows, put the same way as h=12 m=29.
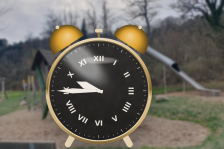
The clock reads h=9 m=45
